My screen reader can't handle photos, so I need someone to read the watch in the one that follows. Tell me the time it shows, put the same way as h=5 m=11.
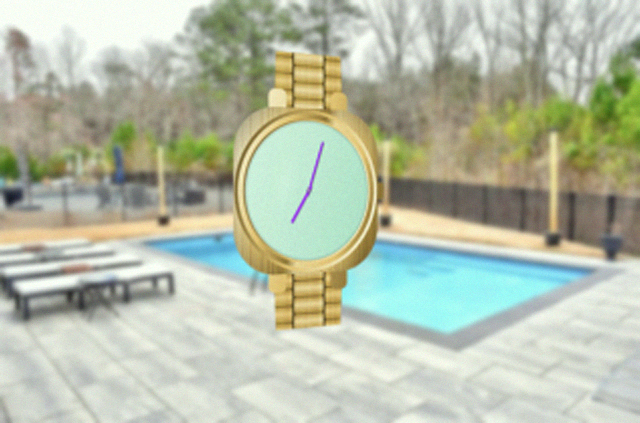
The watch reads h=7 m=3
